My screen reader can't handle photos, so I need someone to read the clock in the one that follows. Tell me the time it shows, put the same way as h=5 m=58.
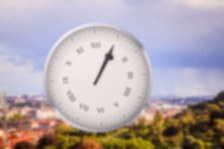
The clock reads h=1 m=5
